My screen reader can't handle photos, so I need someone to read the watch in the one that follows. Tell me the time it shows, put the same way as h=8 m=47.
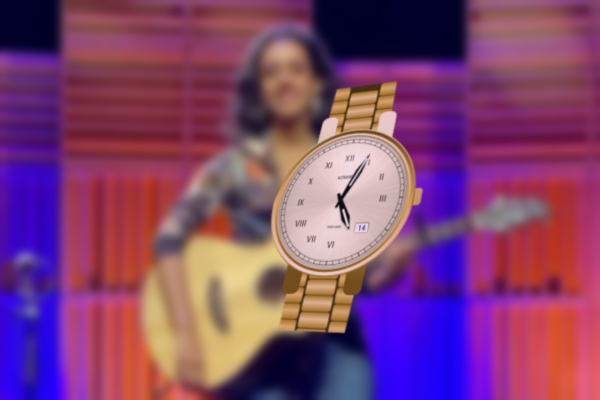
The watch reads h=5 m=4
